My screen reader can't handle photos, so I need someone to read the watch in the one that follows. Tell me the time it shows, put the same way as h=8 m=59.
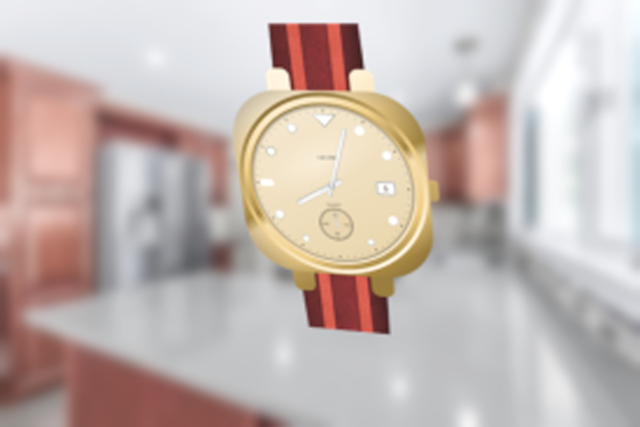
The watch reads h=8 m=3
